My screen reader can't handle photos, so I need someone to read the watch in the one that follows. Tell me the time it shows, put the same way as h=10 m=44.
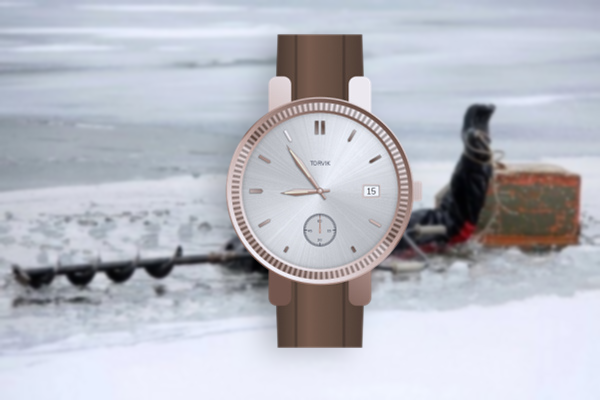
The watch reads h=8 m=54
